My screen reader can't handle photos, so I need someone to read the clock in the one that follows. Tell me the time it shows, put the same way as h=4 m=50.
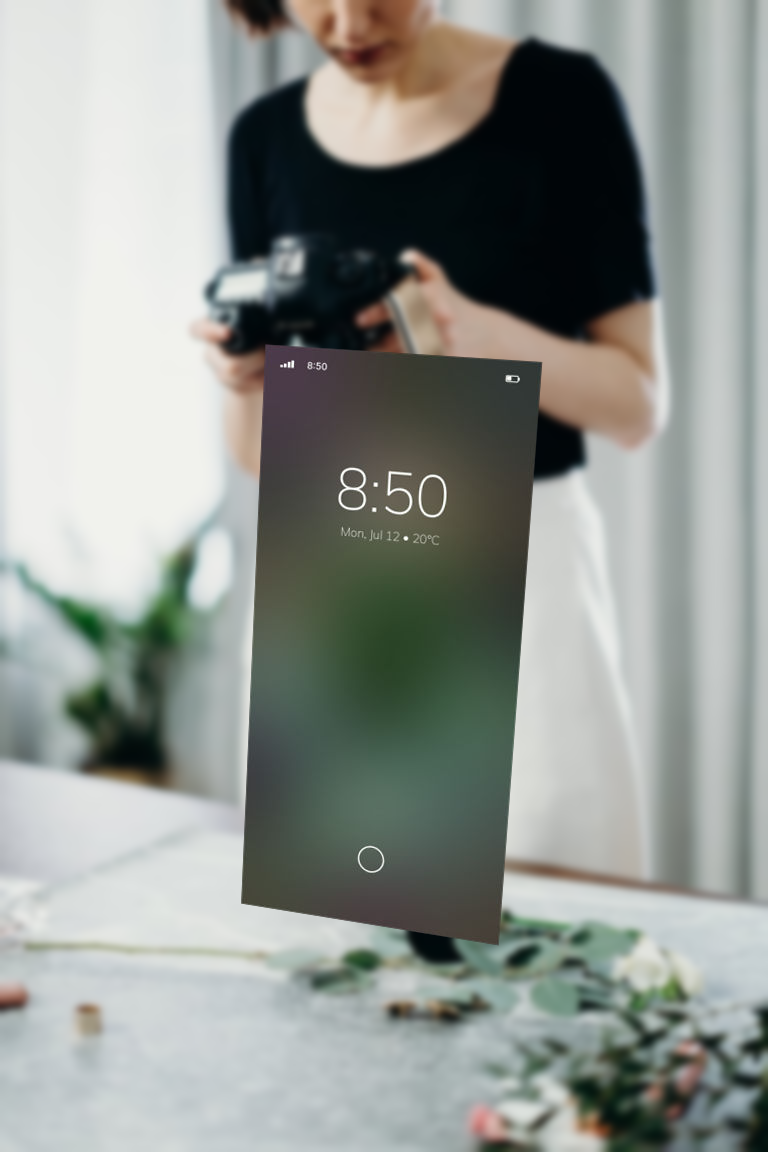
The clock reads h=8 m=50
